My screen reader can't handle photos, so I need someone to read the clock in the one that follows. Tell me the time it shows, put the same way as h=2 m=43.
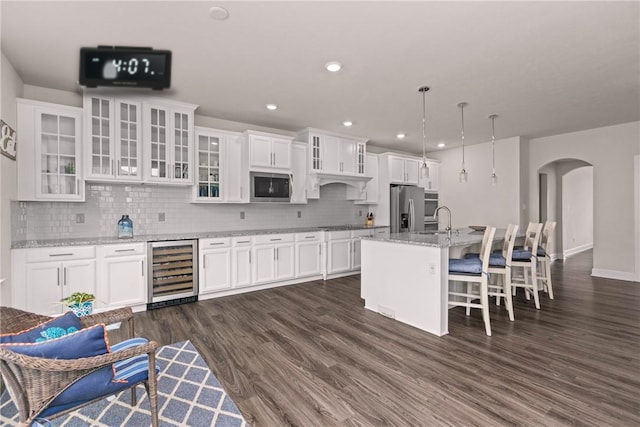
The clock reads h=4 m=7
